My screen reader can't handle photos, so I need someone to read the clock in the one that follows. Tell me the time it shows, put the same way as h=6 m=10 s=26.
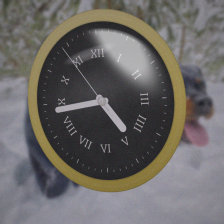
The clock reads h=4 m=43 s=54
